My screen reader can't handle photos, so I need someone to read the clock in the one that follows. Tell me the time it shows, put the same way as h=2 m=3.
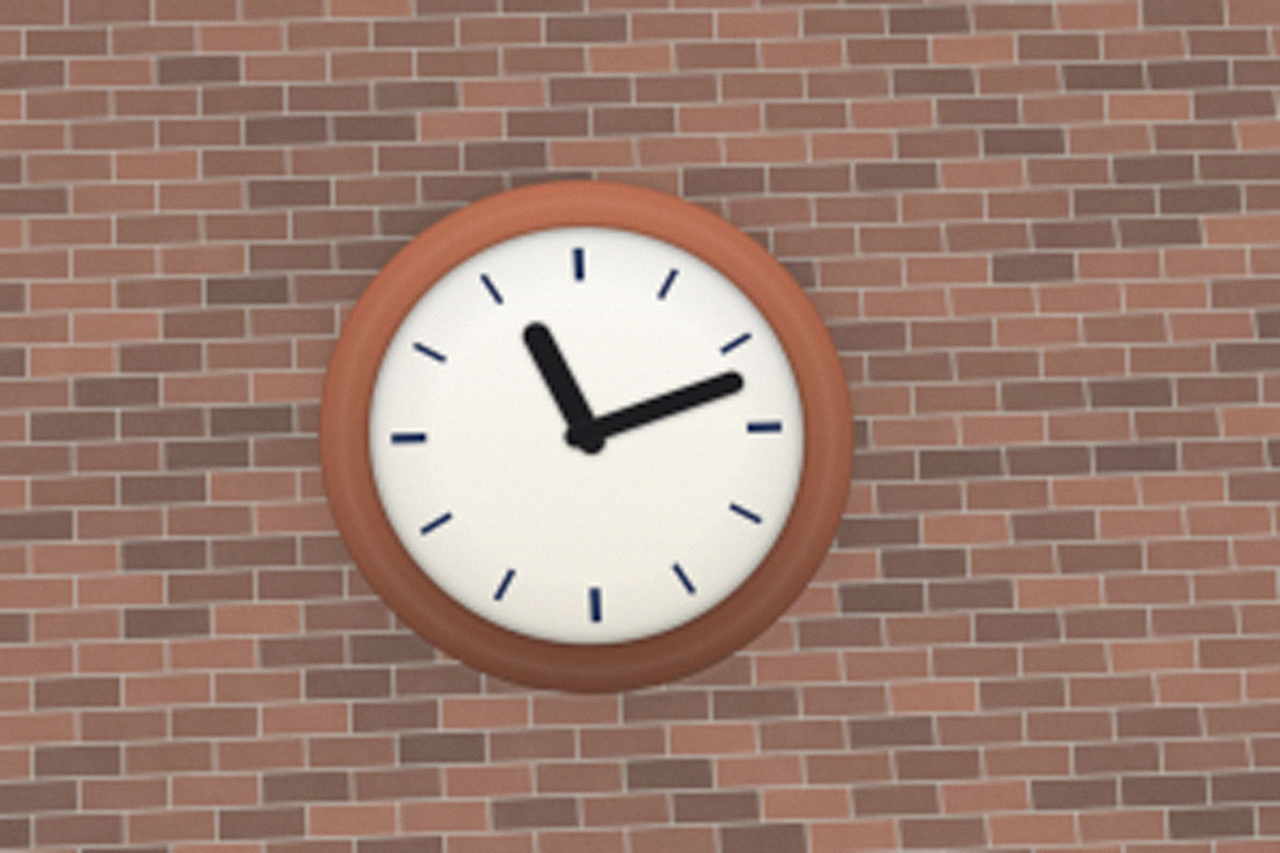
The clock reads h=11 m=12
